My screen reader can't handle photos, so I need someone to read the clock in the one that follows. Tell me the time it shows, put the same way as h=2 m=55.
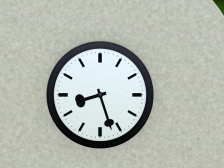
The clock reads h=8 m=27
